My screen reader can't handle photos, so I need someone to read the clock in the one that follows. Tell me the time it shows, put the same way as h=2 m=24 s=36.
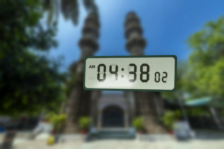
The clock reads h=4 m=38 s=2
